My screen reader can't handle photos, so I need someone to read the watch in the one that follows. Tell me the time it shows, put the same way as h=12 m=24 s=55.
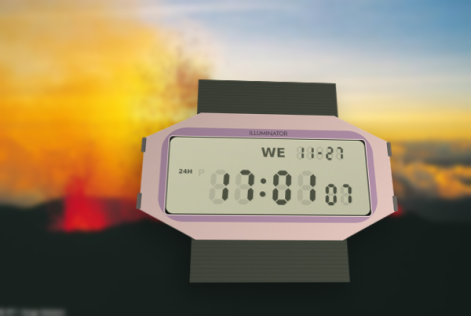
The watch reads h=17 m=1 s=7
